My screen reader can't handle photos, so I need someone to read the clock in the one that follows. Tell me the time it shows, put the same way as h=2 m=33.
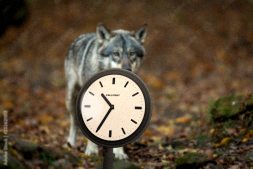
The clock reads h=10 m=35
